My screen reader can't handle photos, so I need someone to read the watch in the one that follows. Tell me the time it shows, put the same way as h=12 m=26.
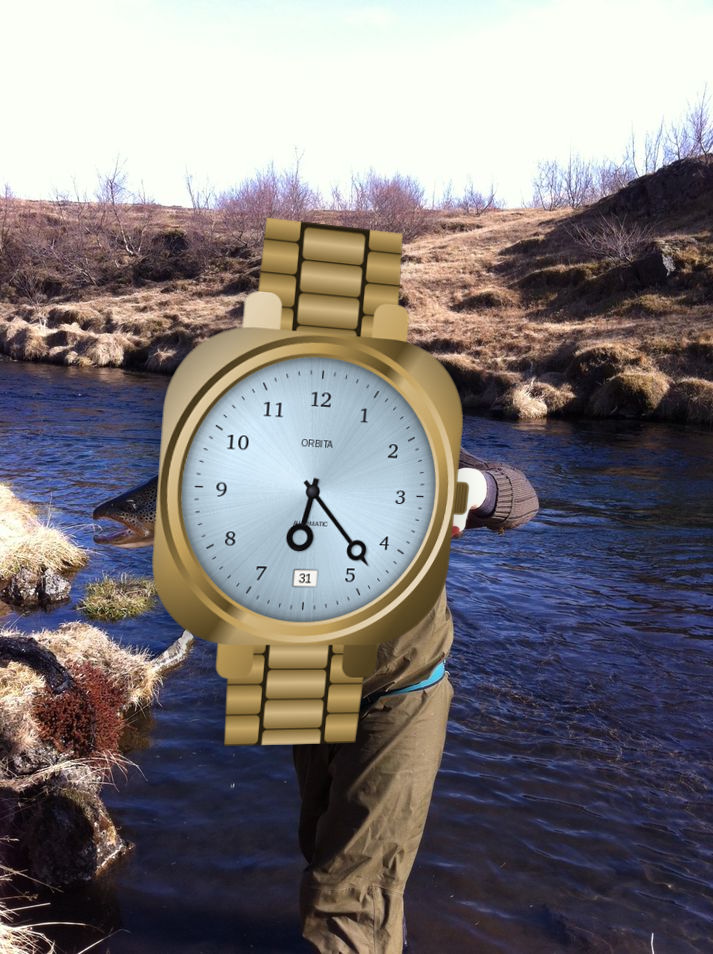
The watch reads h=6 m=23
